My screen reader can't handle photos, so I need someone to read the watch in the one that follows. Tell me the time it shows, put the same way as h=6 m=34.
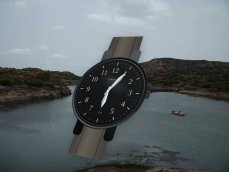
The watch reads h=6 m=5
